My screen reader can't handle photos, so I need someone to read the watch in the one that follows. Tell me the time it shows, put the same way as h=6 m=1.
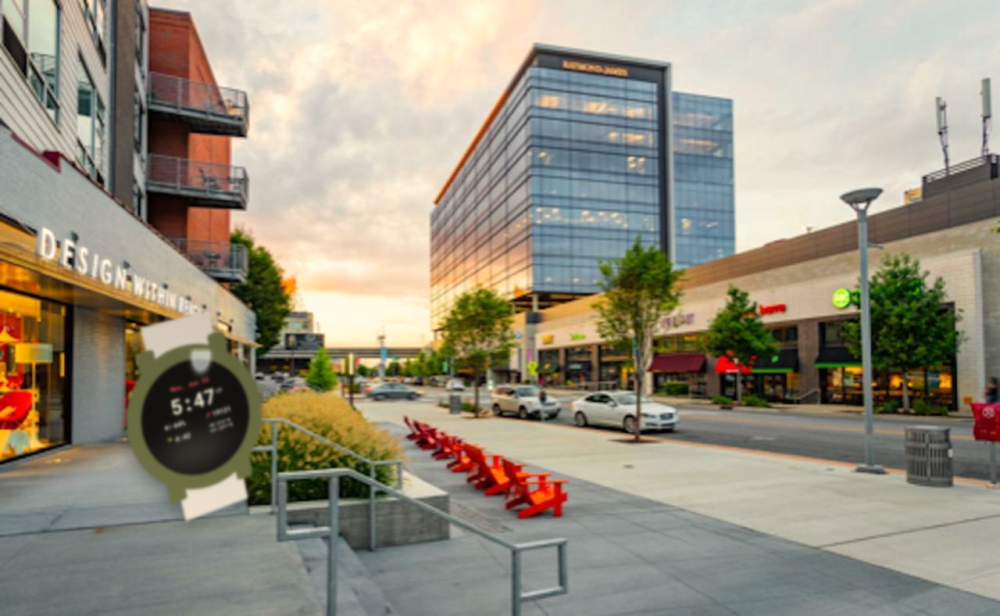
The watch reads h=5 m=47
